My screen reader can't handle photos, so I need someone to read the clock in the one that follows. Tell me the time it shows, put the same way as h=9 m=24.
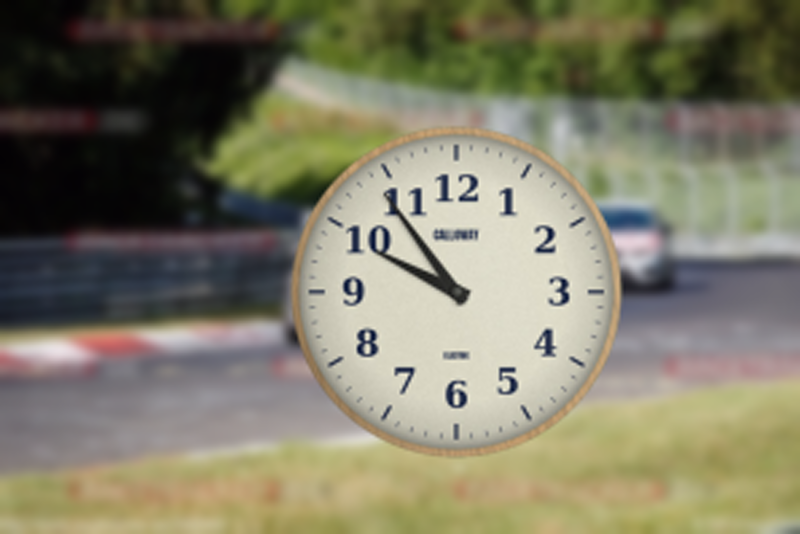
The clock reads h=9 m=54
